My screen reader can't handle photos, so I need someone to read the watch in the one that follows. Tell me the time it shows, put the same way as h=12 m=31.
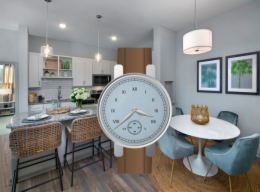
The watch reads h=3 m=38
